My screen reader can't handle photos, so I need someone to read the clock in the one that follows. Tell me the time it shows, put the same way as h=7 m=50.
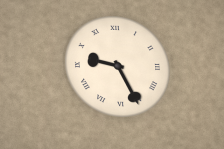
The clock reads h=9 m=26
